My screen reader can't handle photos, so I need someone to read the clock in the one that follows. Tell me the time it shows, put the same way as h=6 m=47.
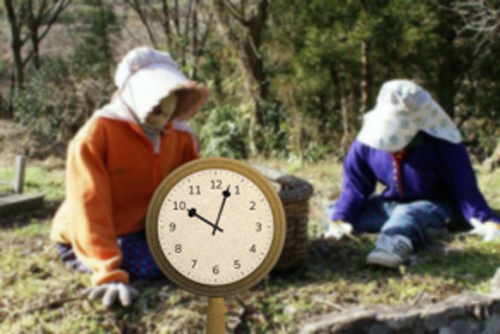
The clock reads h=10 m=3
